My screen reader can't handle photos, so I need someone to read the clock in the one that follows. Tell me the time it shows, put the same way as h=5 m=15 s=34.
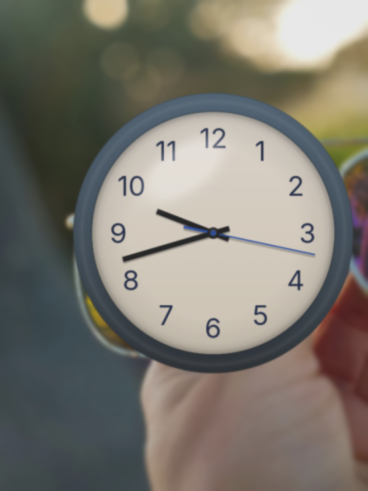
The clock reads h=9 m=42 s=17
